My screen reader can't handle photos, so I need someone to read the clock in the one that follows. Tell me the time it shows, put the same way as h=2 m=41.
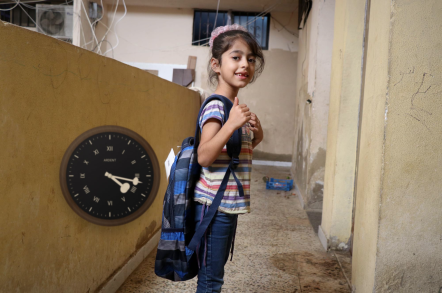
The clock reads h=4 m=17
